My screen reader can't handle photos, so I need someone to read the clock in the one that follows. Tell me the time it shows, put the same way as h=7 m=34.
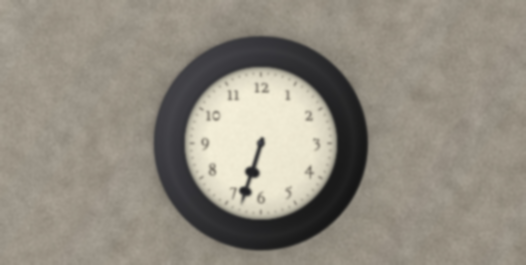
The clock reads h=6 m=33
